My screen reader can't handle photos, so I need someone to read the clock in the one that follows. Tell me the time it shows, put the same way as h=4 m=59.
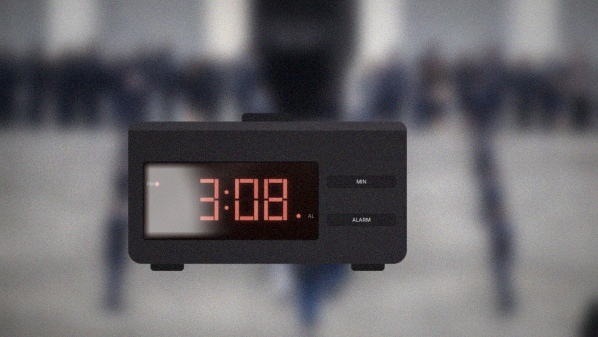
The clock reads h=3 m=8
